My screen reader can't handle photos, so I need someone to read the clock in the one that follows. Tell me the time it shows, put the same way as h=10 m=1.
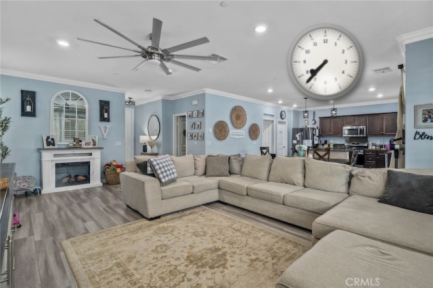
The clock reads h=7 m=37
